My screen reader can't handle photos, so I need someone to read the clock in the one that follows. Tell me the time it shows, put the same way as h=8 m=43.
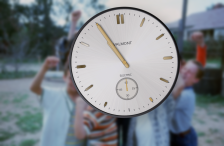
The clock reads h=10 m=55
